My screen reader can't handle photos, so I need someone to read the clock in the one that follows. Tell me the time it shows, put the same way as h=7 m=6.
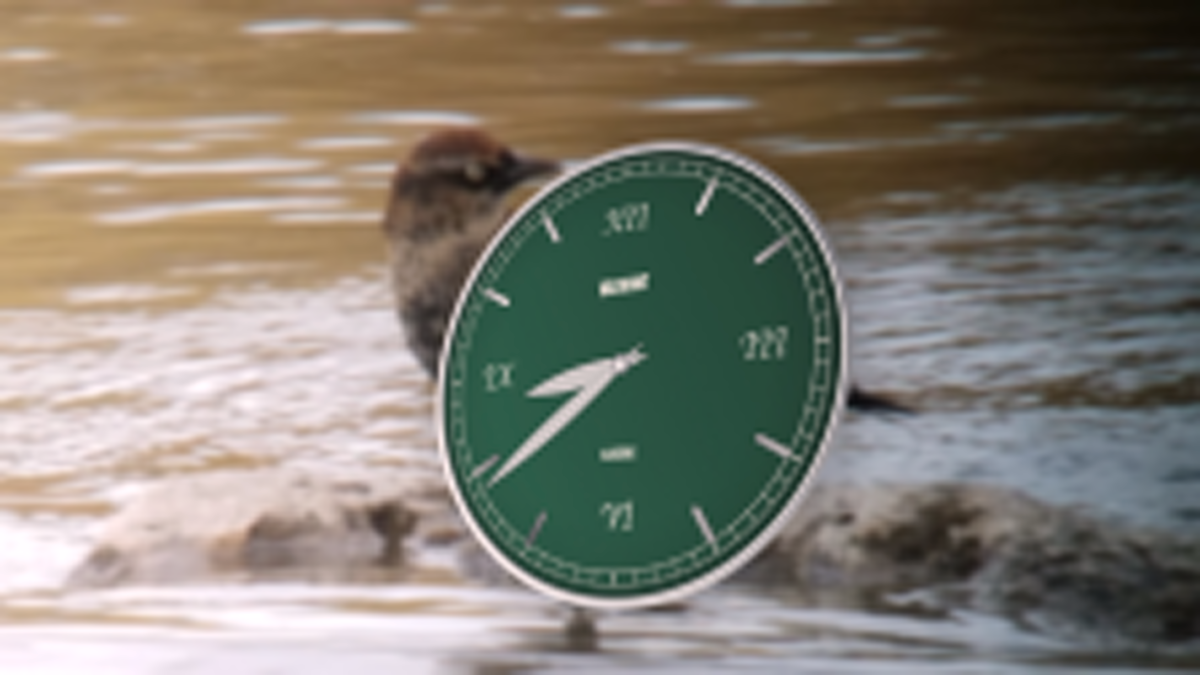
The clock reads h=8 m=39
